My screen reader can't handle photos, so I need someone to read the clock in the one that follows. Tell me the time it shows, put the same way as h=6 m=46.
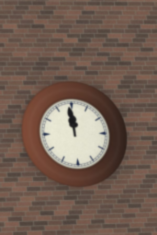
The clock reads h=11 m=59
